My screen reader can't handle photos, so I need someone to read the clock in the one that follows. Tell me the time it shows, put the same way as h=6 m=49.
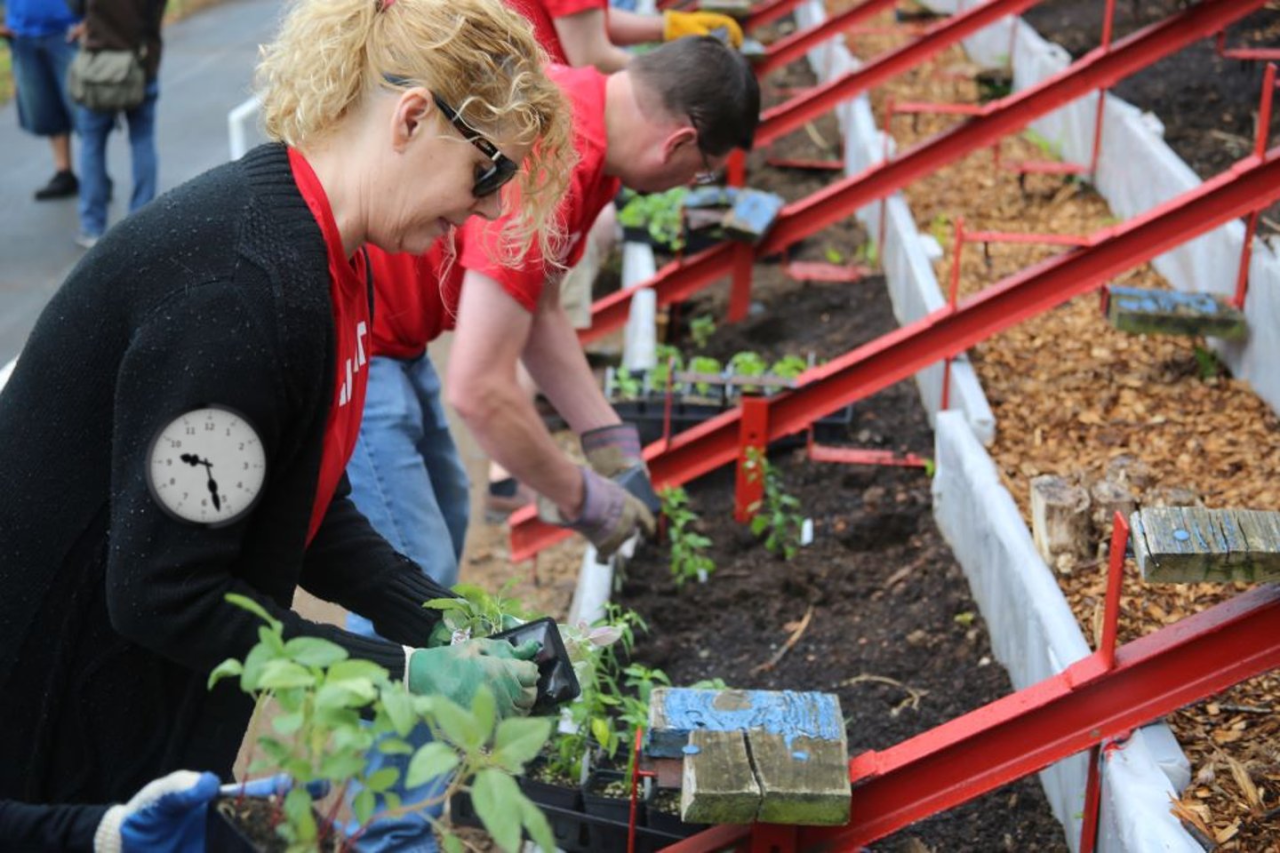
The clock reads h=9 m=27
